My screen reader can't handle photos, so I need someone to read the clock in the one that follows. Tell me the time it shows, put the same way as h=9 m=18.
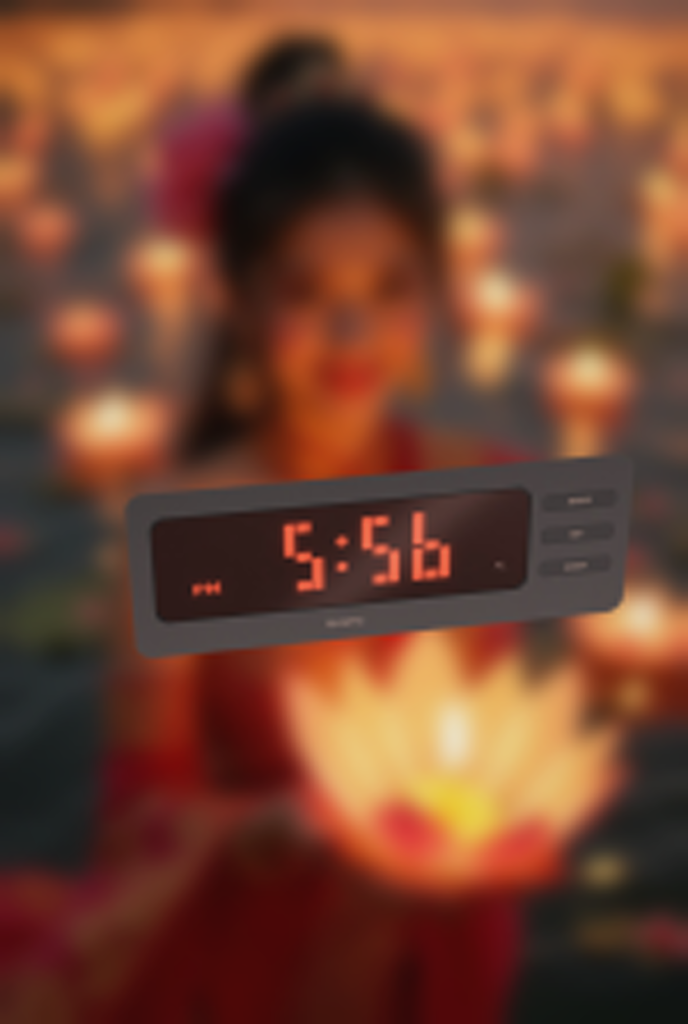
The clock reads h=5 m=56
